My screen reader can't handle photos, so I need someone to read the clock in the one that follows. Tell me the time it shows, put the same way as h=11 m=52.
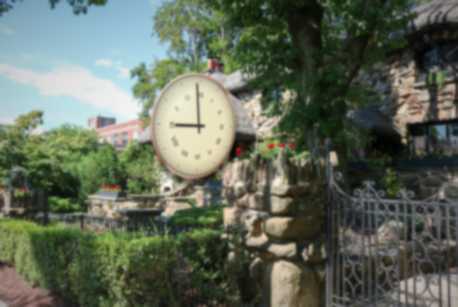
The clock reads h=8 m=59
